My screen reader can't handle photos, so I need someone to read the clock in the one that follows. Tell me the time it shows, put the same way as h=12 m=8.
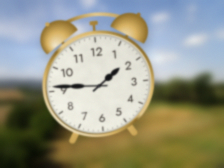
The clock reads h=1 m=46
